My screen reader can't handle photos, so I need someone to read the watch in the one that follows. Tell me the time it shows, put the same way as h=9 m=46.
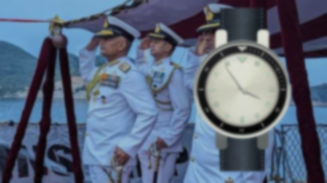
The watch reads h=3 m=54
